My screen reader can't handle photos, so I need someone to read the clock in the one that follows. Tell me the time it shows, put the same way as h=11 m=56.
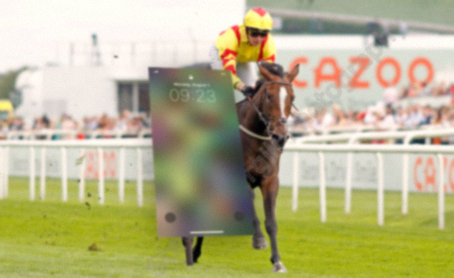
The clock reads h=9 m=23
